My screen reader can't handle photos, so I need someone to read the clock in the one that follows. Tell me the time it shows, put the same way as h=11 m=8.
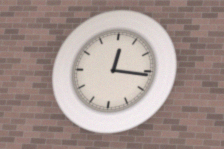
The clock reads h=12 m=16
